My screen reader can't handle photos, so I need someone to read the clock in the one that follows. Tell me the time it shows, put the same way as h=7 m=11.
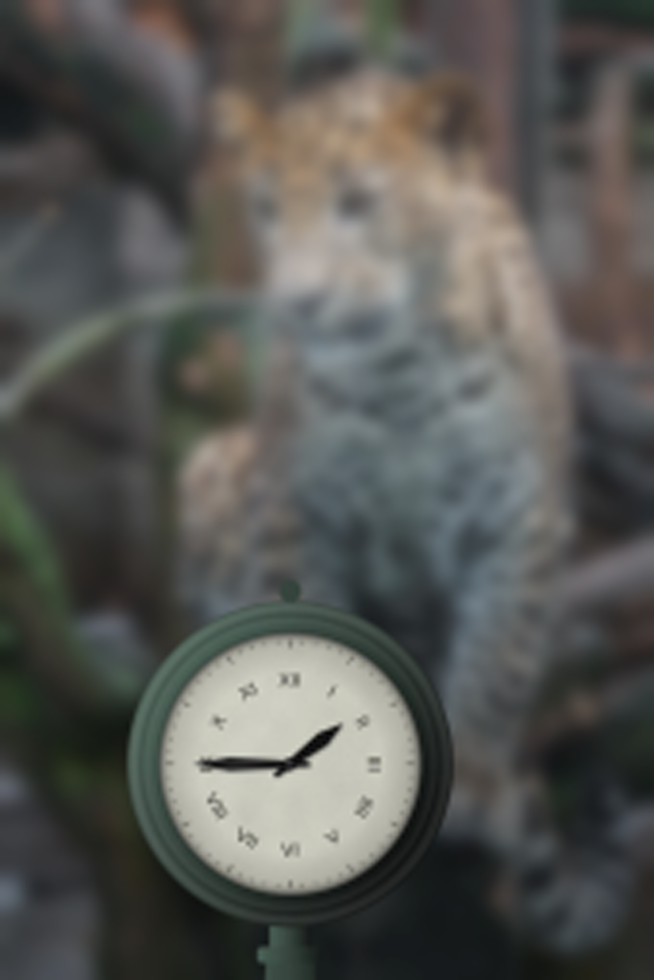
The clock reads h=1 m=45
